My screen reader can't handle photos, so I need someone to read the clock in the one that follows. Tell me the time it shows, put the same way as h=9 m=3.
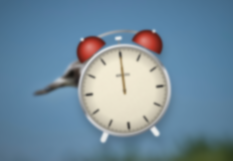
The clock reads h=12 m=0
